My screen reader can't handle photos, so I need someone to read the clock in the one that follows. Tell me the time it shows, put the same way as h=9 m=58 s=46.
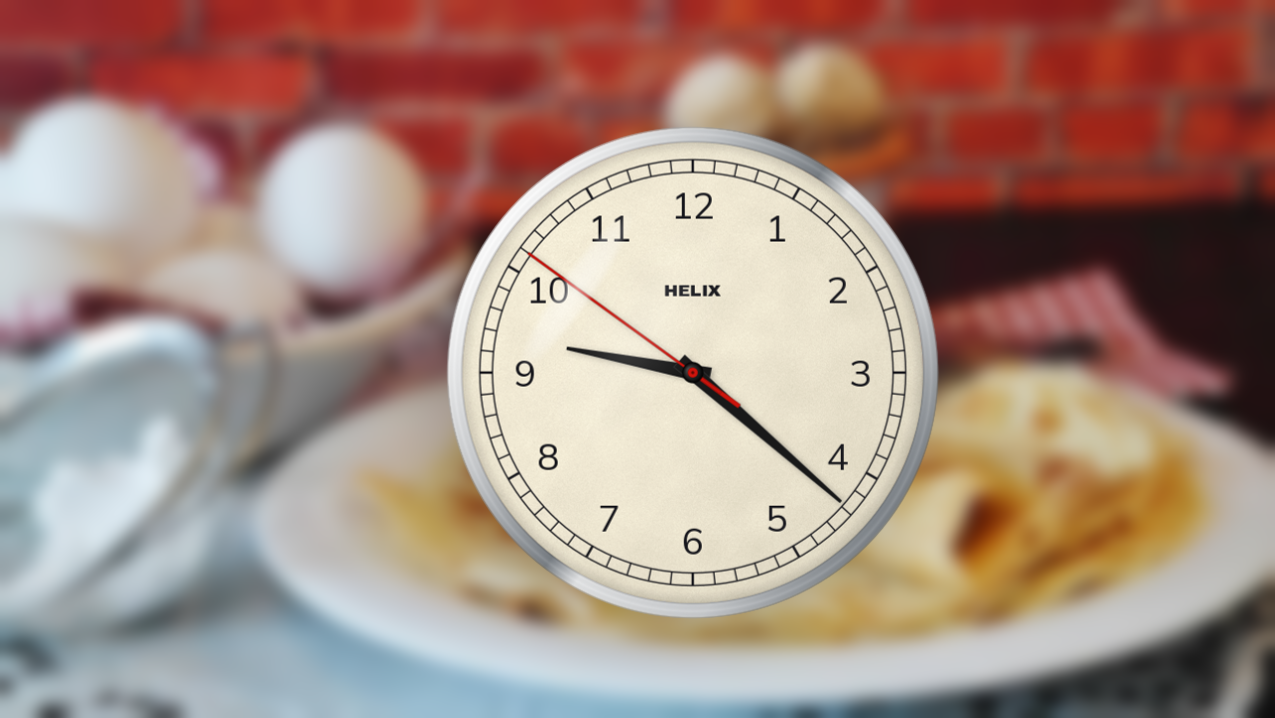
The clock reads h=9 m=21 s=51
